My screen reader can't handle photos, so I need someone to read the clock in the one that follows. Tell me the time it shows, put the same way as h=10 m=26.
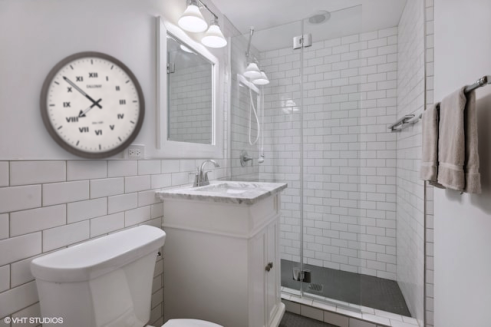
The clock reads h=7 m=52
